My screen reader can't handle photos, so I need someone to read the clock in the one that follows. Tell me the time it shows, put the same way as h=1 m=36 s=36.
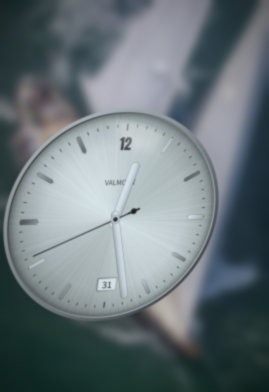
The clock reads h=12 m=27 s=41
